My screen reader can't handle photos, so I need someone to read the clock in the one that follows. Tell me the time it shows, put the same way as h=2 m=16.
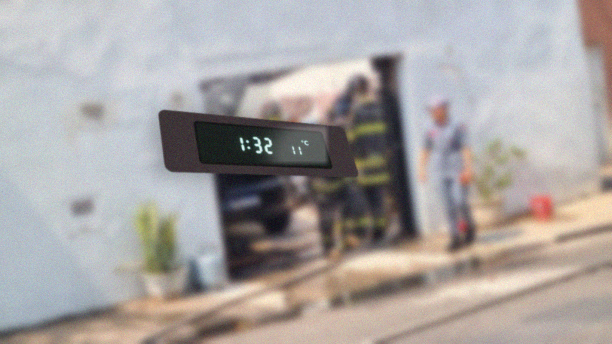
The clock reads h=1 m=32
